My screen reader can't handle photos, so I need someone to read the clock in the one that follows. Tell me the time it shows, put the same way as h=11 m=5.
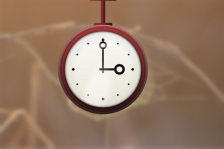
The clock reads h=3 m=0
